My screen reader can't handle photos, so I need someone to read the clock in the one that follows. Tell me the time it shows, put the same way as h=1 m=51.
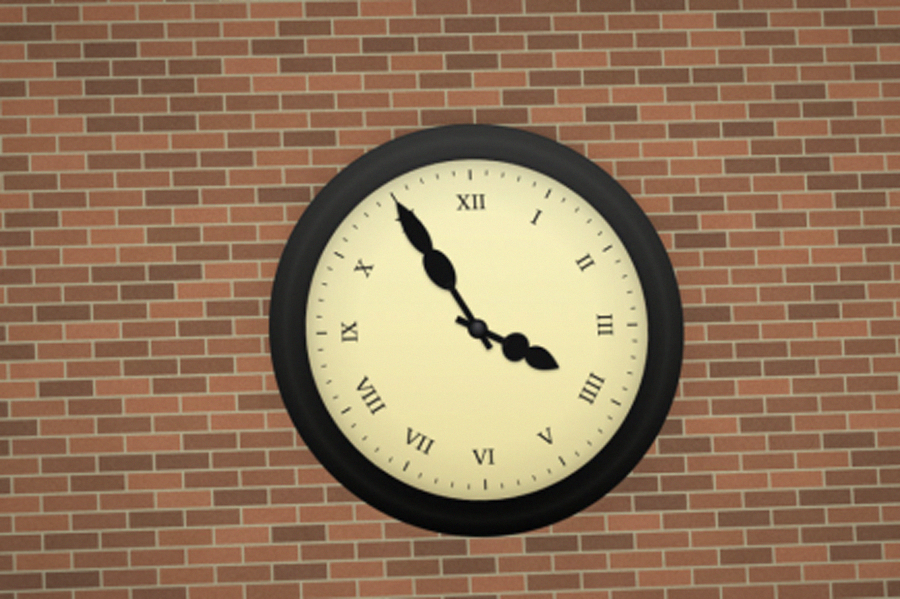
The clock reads h=3 m=55
